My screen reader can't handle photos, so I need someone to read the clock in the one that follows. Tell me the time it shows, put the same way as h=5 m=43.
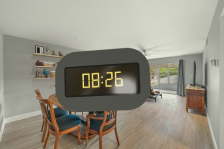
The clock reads h=8 m=26
